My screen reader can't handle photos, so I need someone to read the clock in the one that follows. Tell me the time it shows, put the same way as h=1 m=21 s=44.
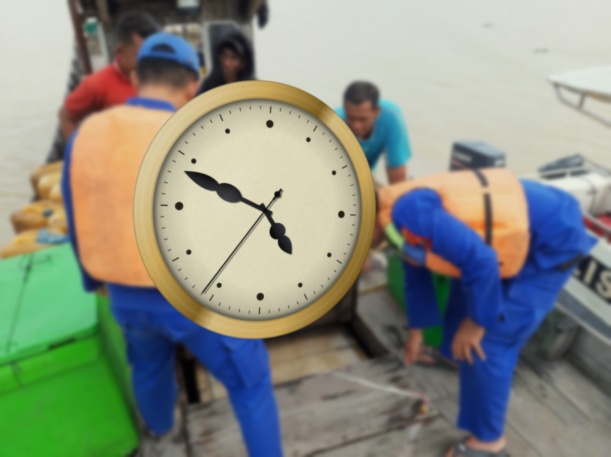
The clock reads h=4 m=48 s=36
